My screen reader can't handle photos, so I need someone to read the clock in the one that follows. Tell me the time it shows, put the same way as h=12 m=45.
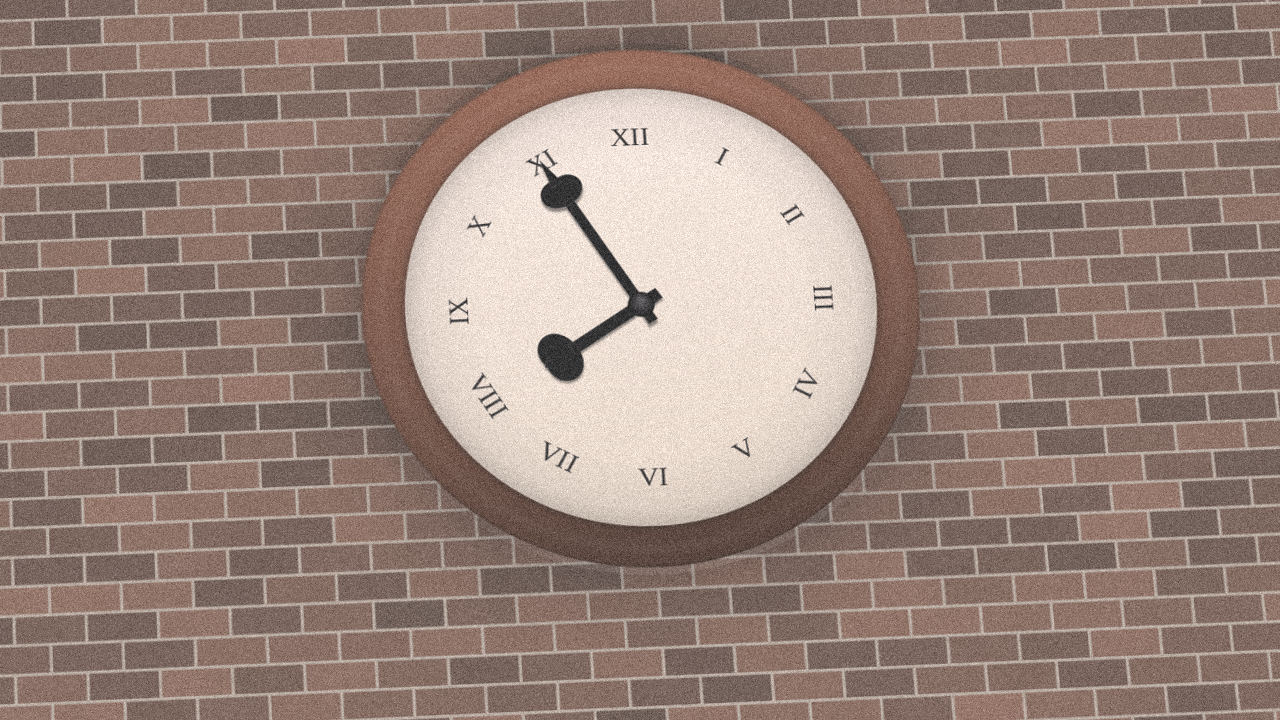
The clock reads h=7 m=55
